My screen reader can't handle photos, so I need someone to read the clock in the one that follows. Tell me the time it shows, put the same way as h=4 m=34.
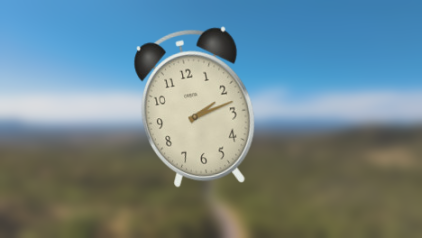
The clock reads h=2 m=13
